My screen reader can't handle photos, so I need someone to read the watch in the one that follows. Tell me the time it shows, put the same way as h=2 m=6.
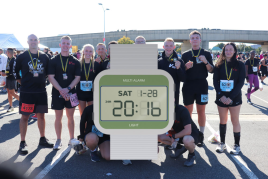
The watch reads h=20 m=16
